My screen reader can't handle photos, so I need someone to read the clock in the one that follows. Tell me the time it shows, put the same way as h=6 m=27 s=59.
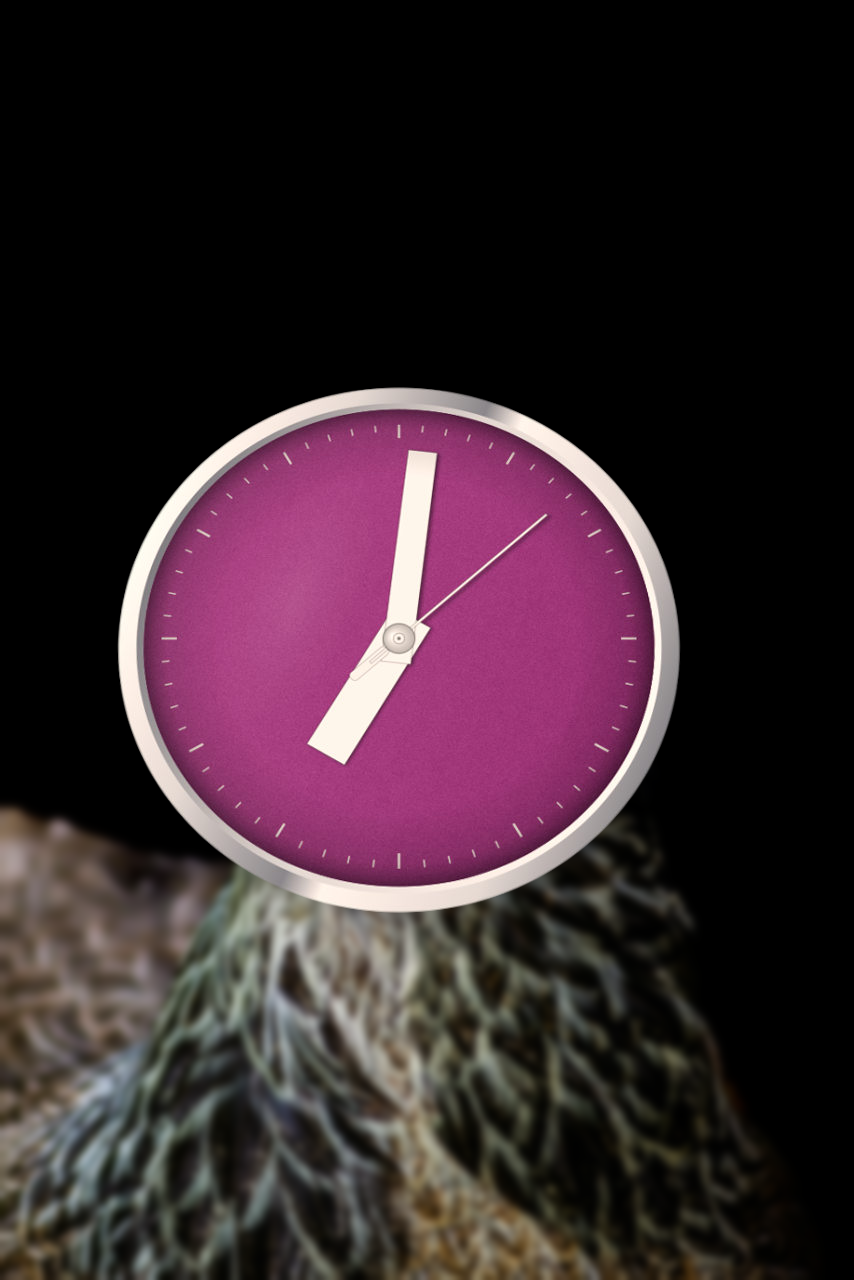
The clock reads h=7 m=1 s=8
